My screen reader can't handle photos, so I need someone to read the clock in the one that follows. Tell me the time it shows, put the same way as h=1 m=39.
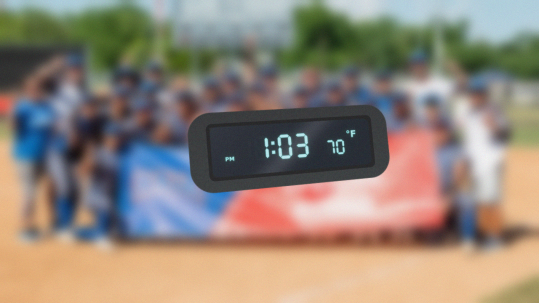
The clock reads h=1 m=3
